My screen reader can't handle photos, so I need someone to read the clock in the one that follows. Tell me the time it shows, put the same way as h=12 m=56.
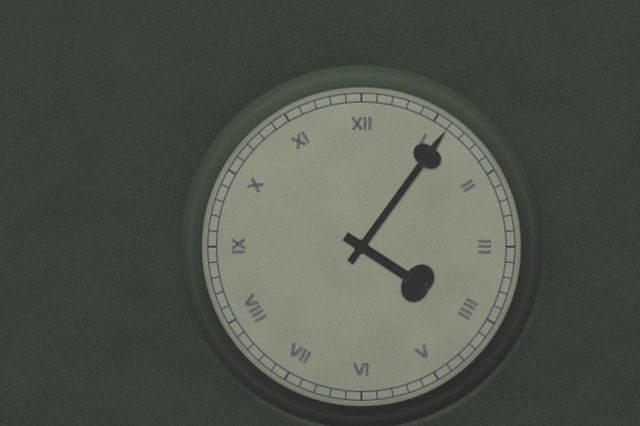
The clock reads h=4 m=6
